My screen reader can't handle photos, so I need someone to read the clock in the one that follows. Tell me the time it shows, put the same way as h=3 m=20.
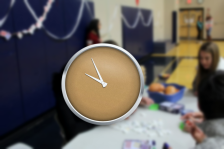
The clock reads h=9 m=56
